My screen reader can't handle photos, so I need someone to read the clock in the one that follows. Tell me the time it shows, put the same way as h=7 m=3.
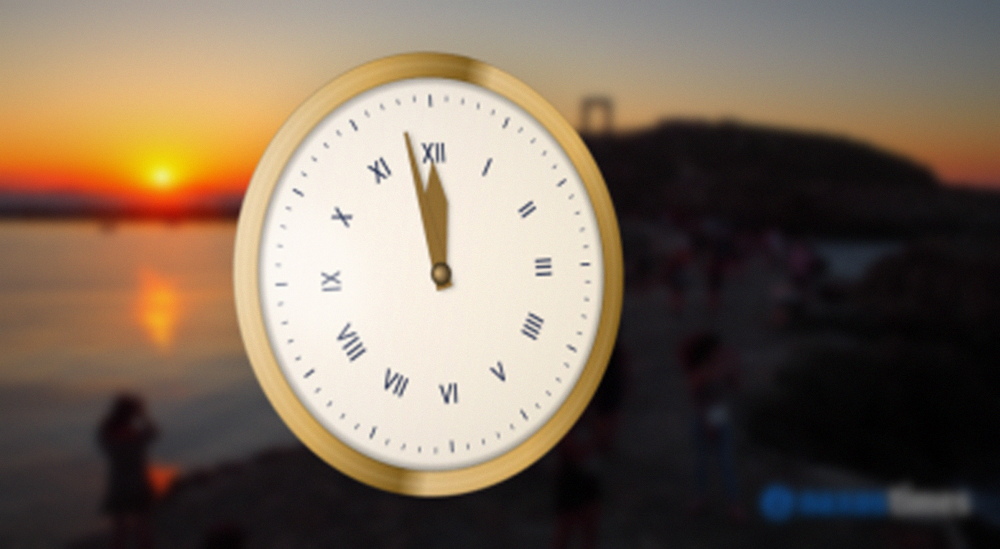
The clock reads h=11 m=58
